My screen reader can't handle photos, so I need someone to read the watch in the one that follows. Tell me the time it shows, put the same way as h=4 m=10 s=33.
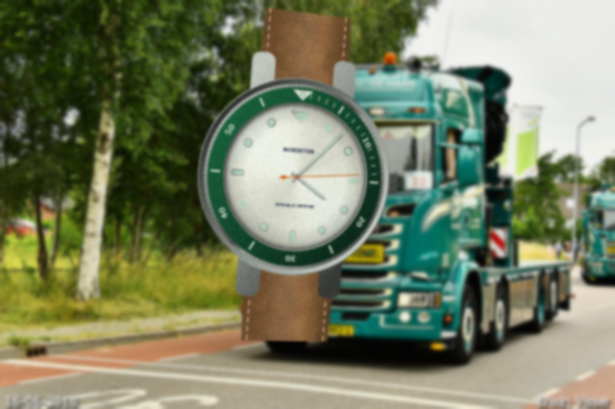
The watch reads h=4 m=7 s=14
